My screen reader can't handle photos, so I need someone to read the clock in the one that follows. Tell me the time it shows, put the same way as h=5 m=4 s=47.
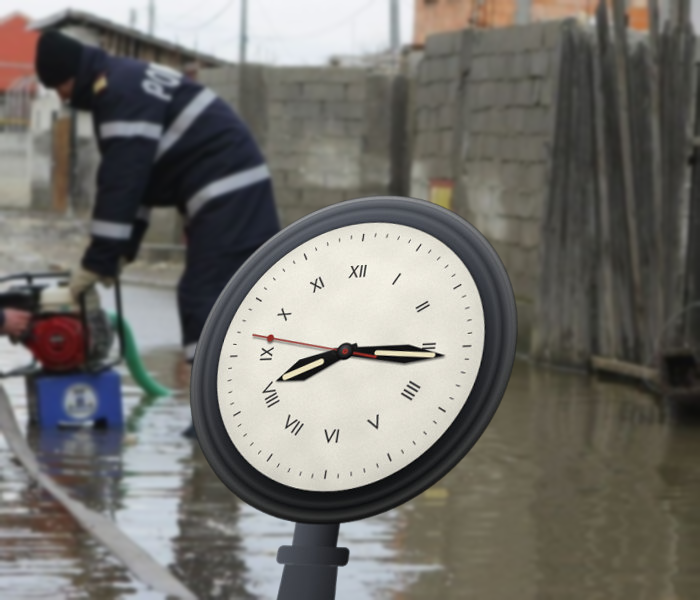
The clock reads h=8 m=15 s=47
